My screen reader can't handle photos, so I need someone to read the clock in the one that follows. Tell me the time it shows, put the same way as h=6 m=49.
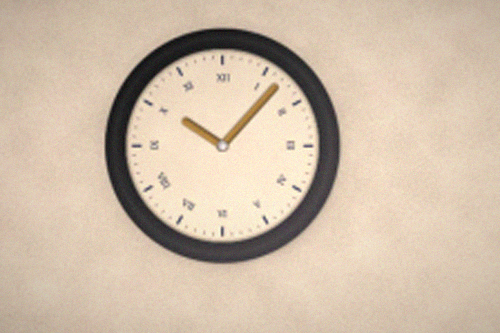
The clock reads h=10 m=7
